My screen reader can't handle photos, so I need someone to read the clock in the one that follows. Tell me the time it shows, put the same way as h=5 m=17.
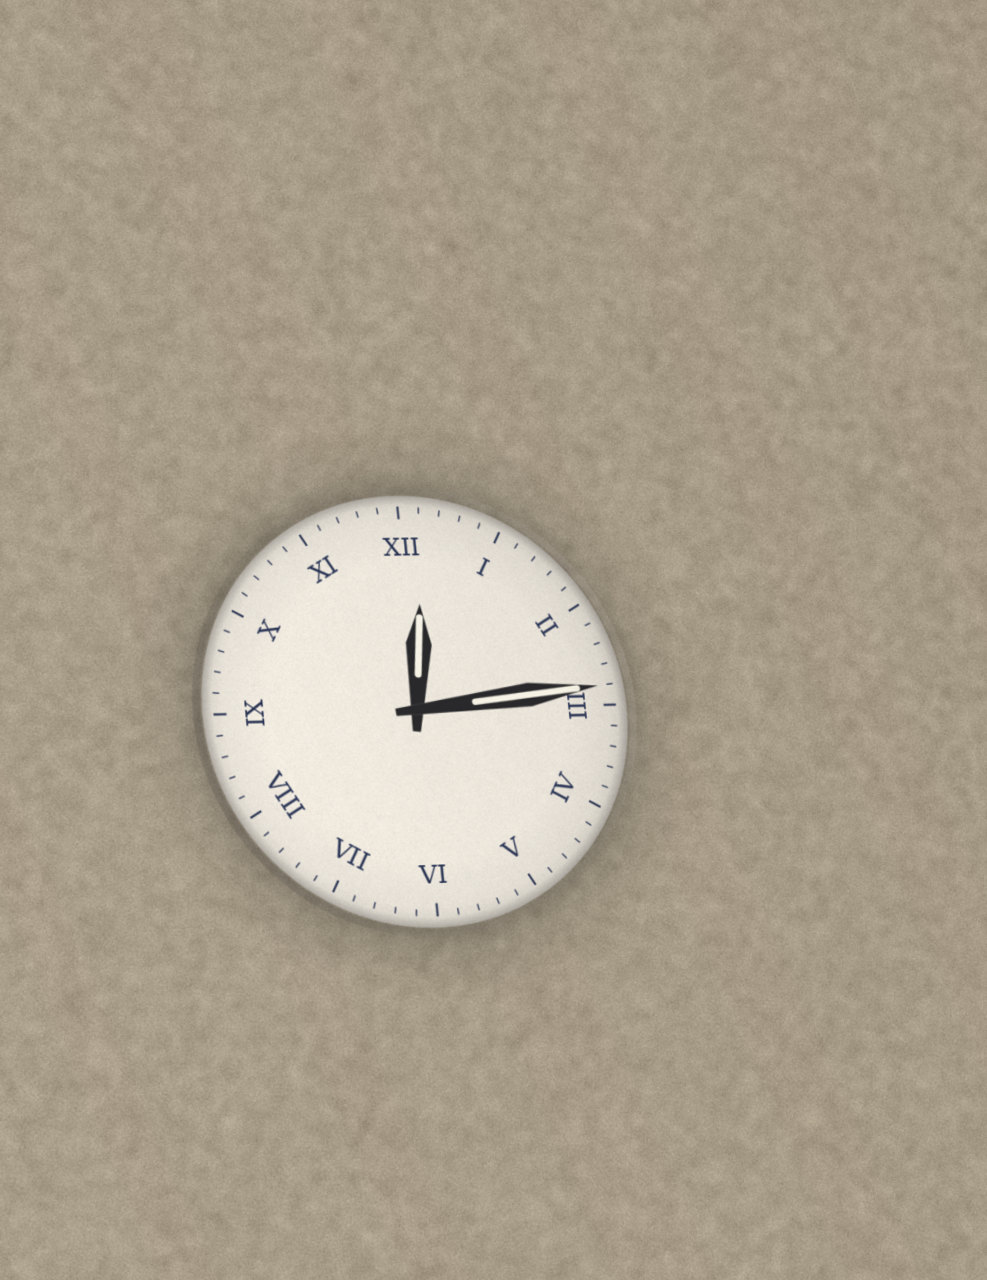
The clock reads h=12 m=14
